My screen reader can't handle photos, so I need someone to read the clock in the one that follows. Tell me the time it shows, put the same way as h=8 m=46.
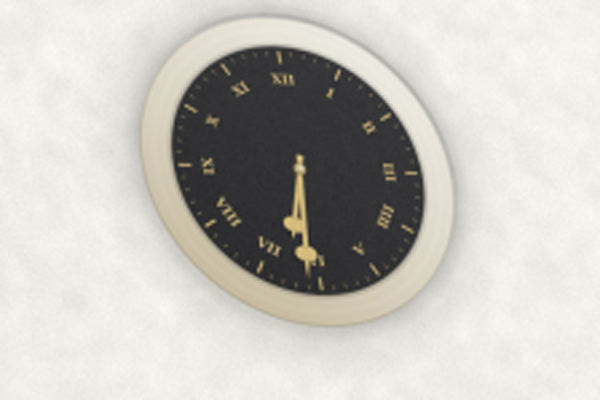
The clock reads h=6 m=31
